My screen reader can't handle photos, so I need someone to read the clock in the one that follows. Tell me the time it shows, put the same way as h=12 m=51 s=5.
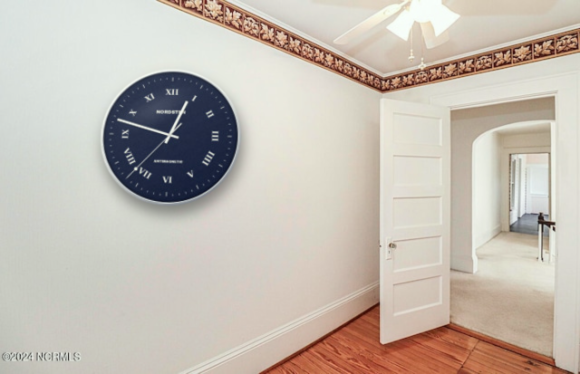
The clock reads h=12 m=47 s=37
